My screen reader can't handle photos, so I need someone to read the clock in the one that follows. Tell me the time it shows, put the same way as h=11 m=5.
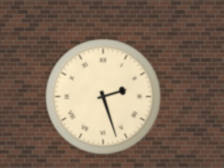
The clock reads h=2 m=27
